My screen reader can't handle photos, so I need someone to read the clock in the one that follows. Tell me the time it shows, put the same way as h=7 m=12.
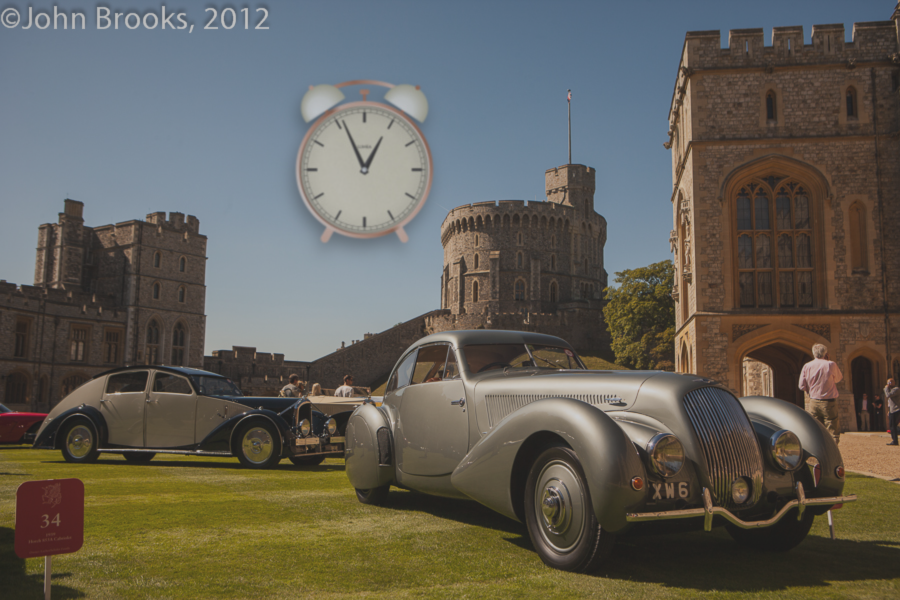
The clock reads h=12 m=56
